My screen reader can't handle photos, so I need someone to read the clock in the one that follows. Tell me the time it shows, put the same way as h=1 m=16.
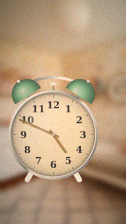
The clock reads h=4 m=49
